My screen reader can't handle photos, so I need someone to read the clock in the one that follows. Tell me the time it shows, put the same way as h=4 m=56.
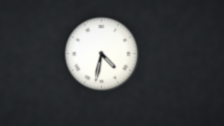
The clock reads h=4 m=32
